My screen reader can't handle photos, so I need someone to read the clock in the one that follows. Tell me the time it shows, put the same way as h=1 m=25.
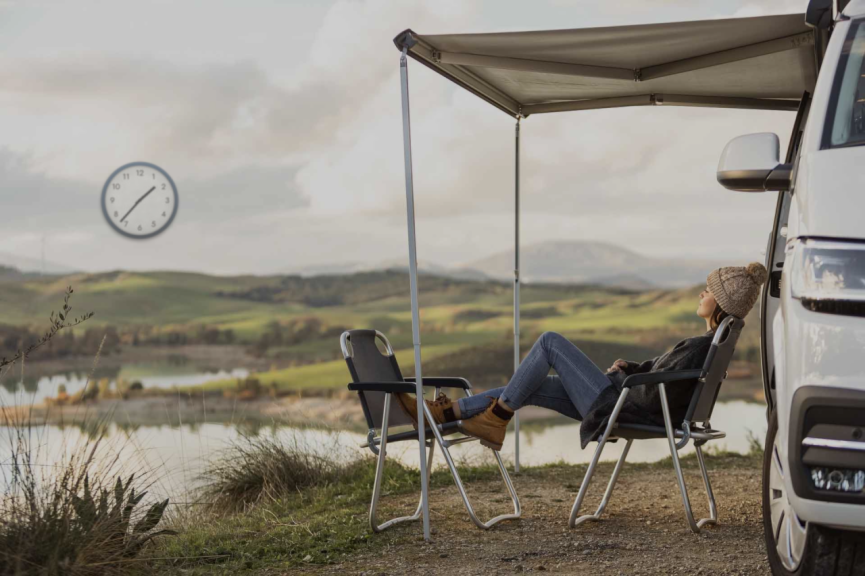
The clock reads h=1 m=37
